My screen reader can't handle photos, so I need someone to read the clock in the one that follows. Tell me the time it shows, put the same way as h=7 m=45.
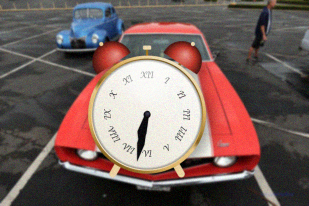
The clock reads h=6 m=32
